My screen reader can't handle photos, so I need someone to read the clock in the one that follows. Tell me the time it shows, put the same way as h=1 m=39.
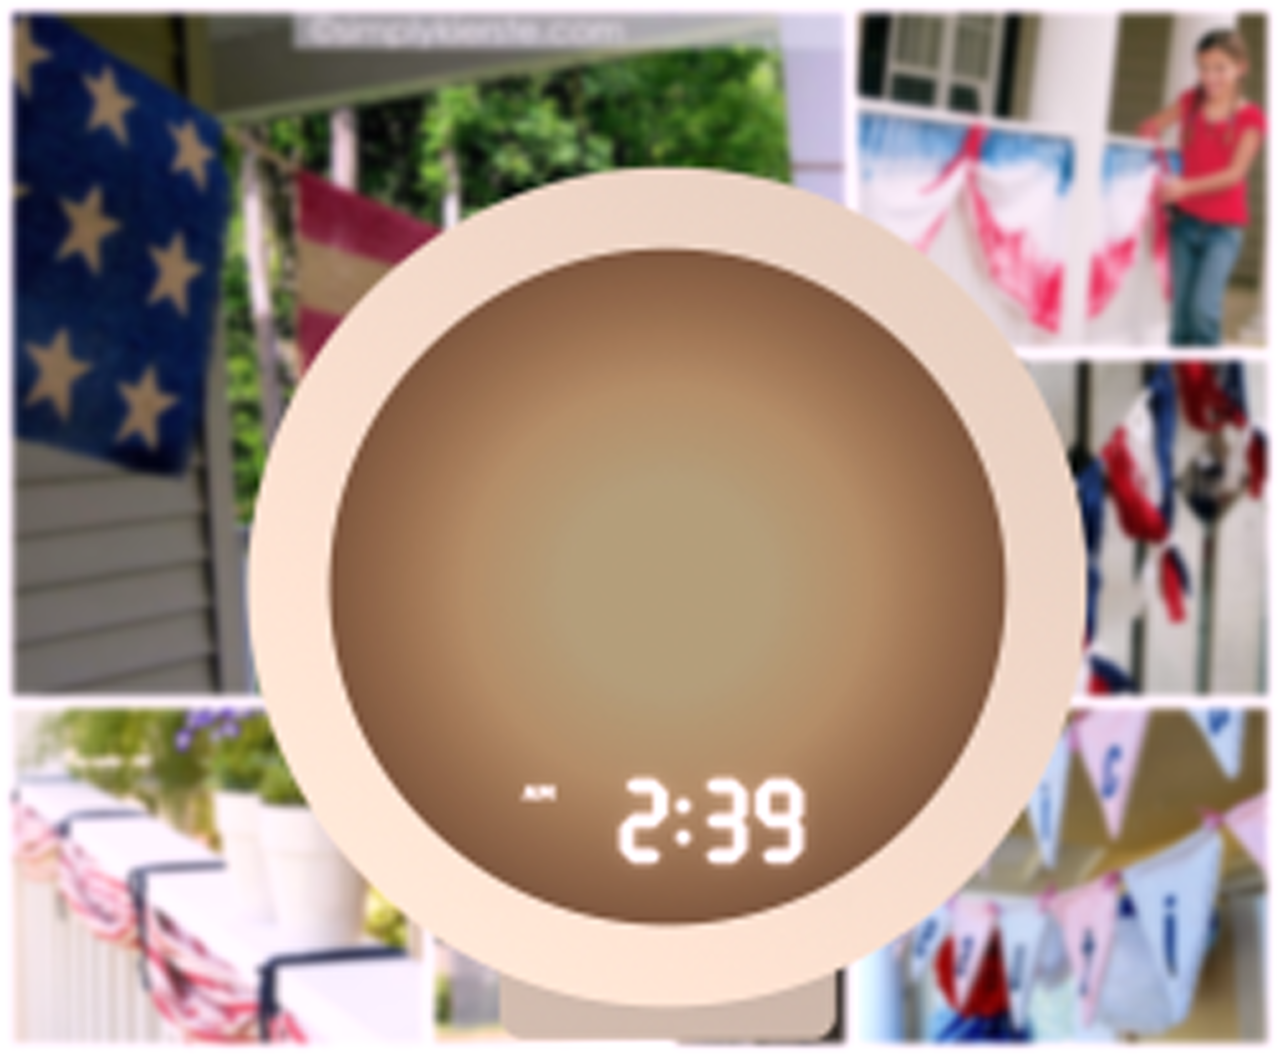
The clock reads h=2 m=39
